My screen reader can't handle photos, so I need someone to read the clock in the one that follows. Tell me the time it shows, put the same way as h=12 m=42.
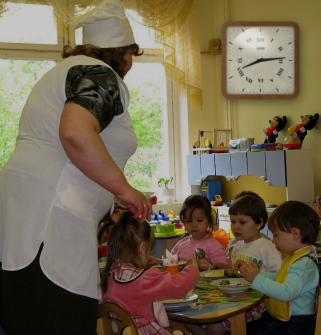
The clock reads h=8 m=14
